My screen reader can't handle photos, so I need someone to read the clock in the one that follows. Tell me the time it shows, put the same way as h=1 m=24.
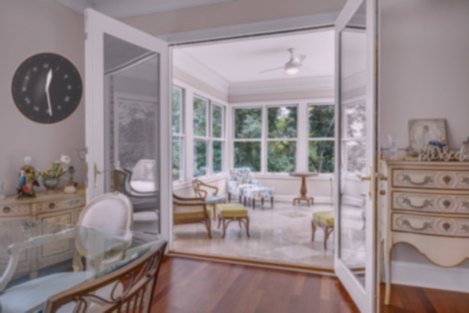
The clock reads h=12 m=29
